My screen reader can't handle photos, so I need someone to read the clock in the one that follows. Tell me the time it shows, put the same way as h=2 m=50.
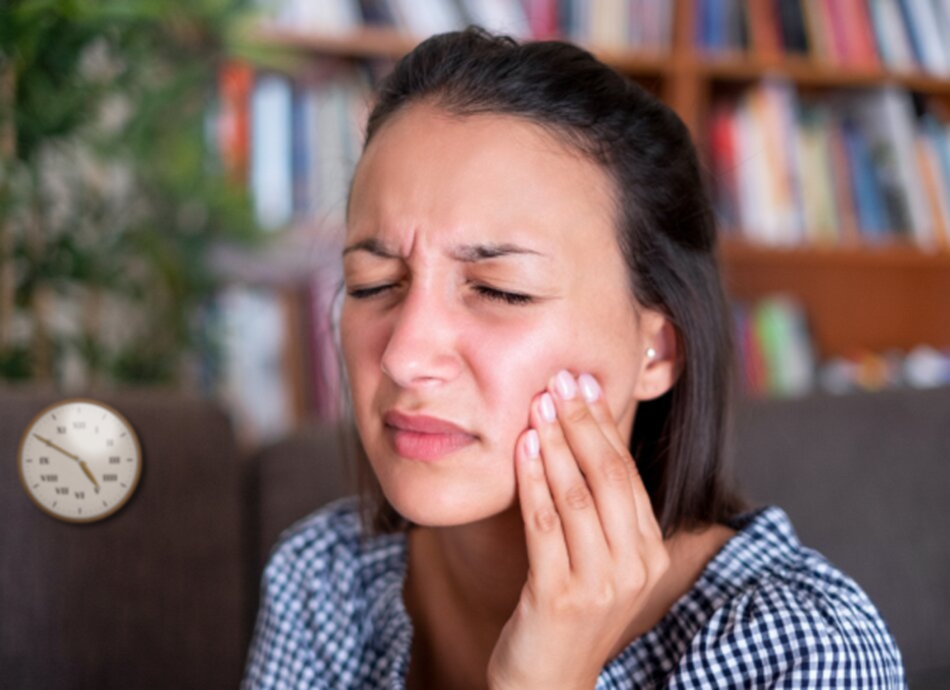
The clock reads h=4 m=50
